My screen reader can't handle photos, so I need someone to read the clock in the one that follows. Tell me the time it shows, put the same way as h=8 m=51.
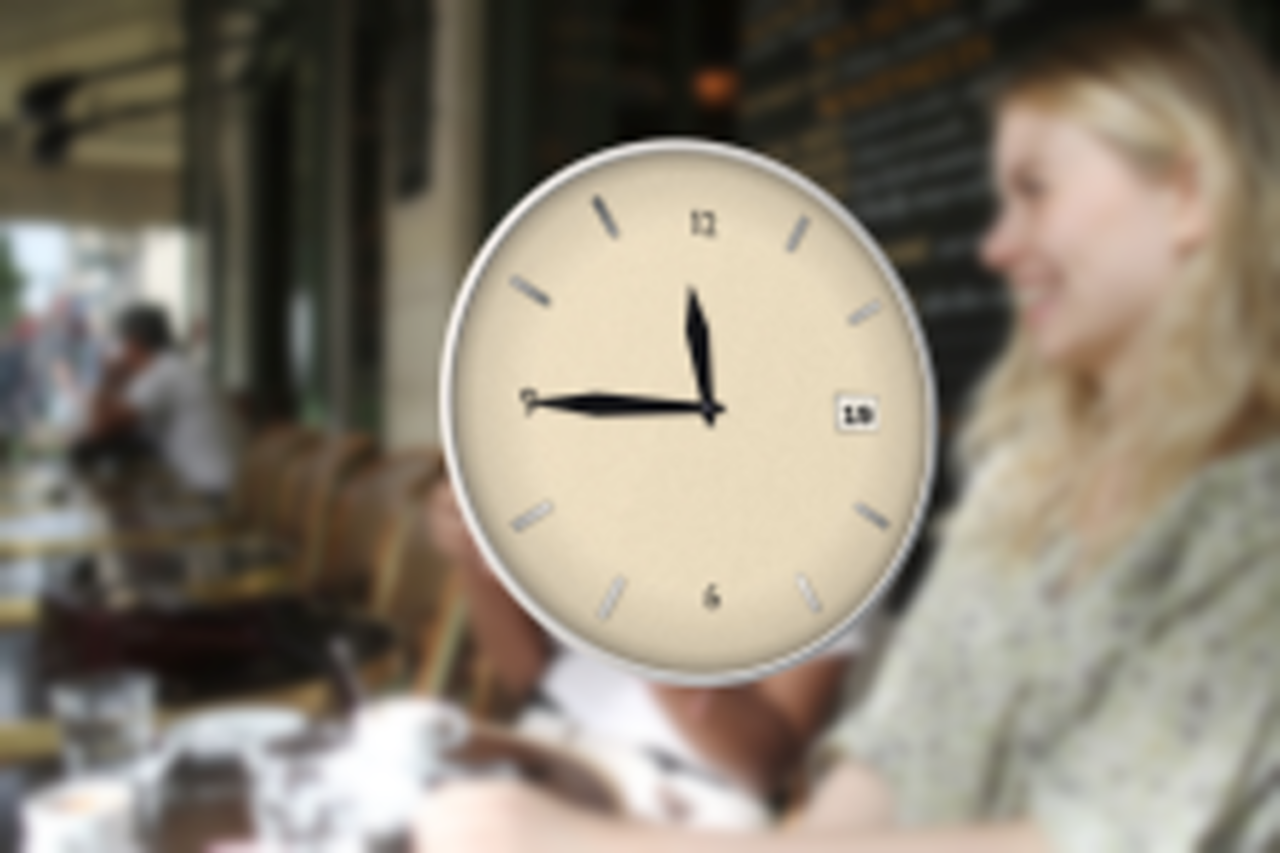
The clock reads h=11 m=45
